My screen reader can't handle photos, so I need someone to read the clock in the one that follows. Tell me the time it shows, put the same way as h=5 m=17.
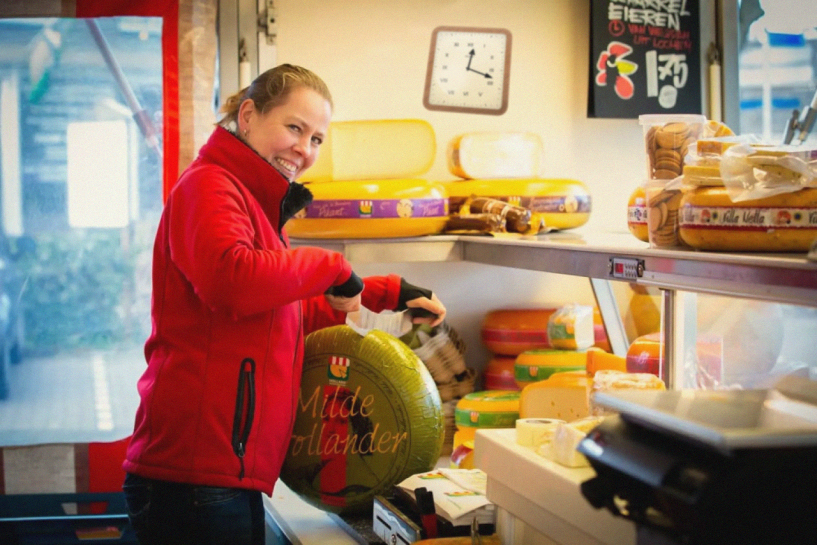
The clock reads h=12 m=18
